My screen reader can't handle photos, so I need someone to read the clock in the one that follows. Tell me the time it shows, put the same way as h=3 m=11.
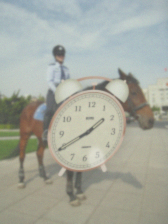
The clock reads h=1 m=40
